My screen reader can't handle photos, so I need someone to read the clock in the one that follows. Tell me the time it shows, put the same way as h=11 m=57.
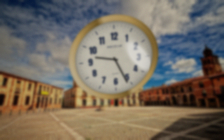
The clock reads h=9 m=26
